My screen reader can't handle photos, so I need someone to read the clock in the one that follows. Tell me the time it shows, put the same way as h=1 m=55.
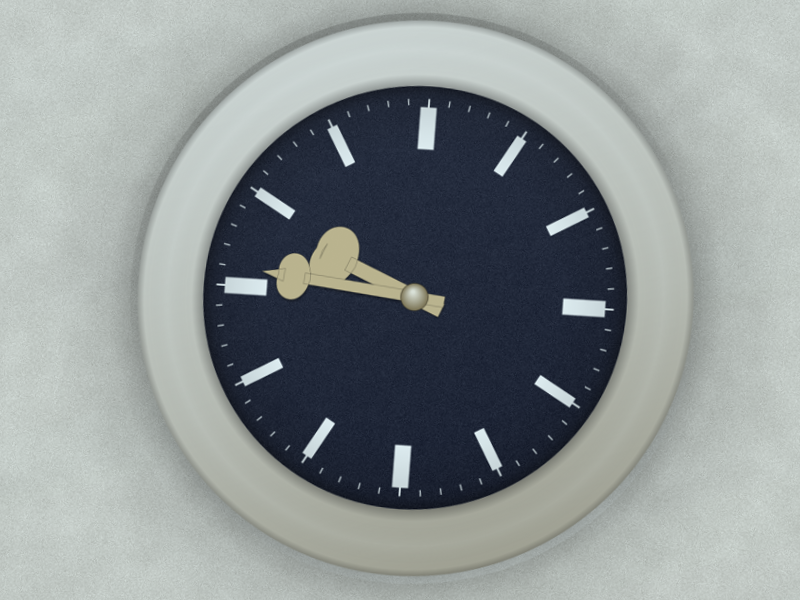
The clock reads h=9 m=46
